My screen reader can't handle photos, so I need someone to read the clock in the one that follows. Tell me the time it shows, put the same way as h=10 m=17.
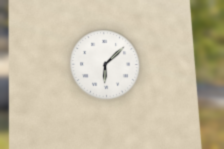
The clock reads h=6 m=8
